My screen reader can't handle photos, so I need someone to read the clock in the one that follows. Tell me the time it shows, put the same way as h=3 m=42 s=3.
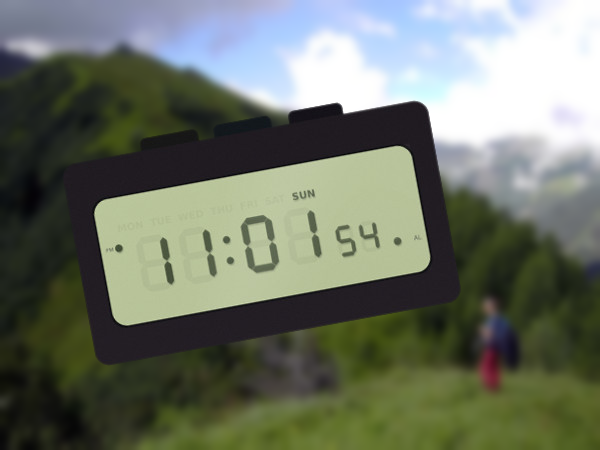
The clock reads h=11 m=1 s=54
